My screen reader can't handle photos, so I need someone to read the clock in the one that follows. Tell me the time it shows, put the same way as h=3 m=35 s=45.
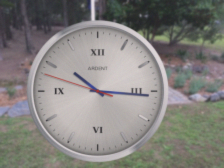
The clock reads h=10 m=15 s=48
